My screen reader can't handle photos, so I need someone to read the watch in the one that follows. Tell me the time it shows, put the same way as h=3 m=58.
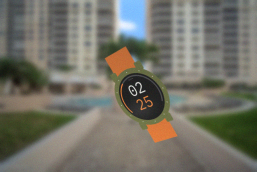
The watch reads h=2 m=25
